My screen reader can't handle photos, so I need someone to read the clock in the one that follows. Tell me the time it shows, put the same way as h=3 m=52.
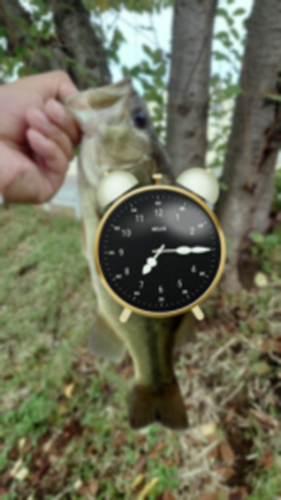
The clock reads h=7 m=15
